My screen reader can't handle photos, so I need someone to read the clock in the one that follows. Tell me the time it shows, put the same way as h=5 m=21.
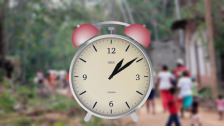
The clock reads h=1 m=9
